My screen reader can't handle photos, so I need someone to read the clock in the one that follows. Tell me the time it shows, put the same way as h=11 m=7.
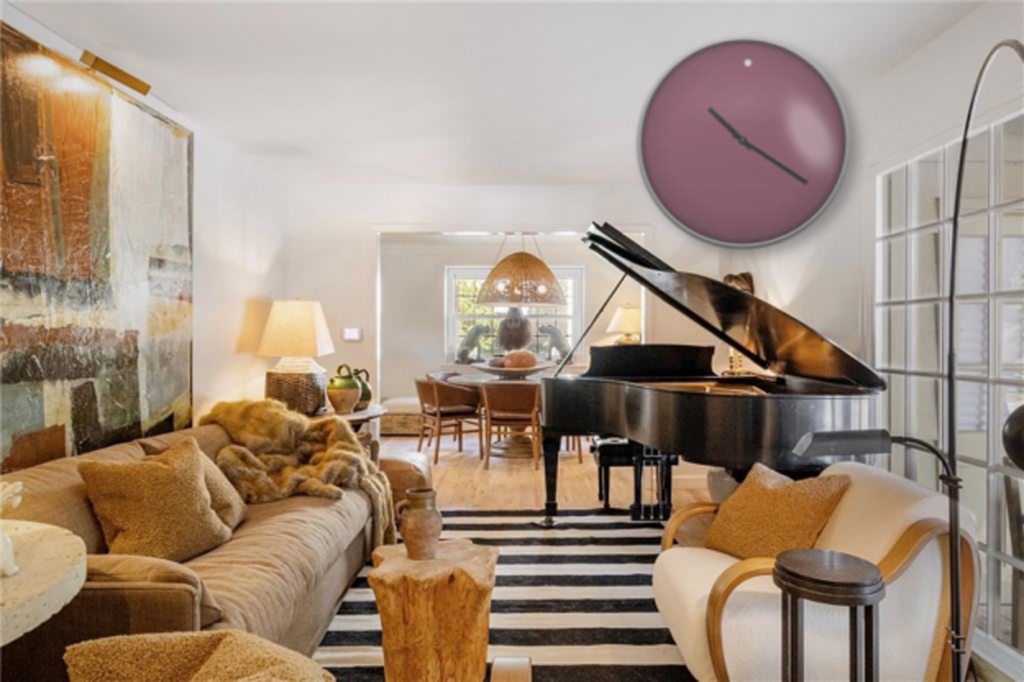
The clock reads h=10 m=20
